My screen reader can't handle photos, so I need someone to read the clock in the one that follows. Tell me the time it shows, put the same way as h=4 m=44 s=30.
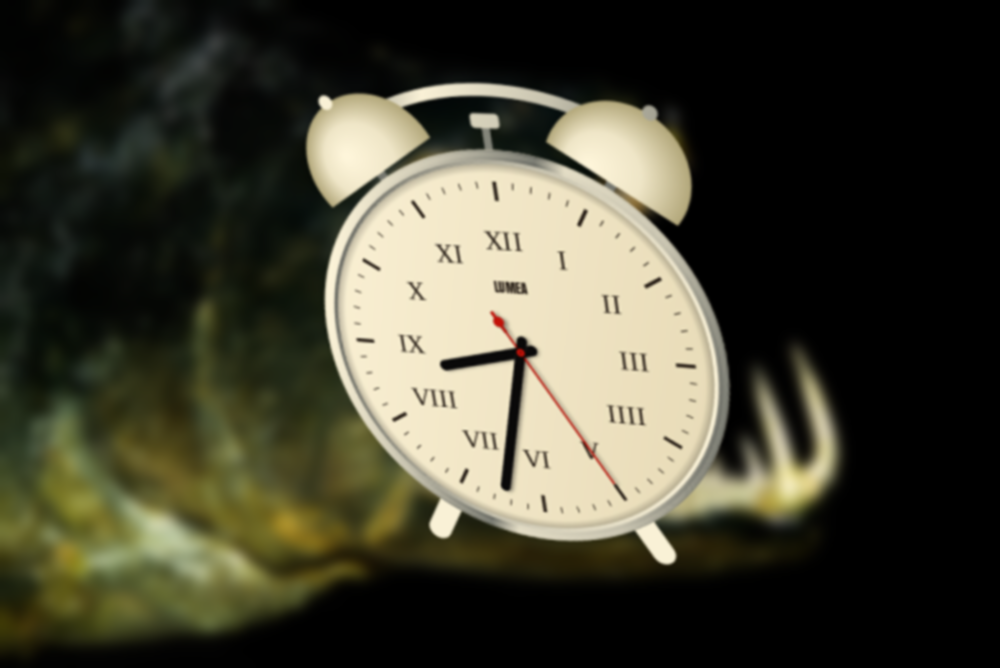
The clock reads h=8 m=32 s=25
